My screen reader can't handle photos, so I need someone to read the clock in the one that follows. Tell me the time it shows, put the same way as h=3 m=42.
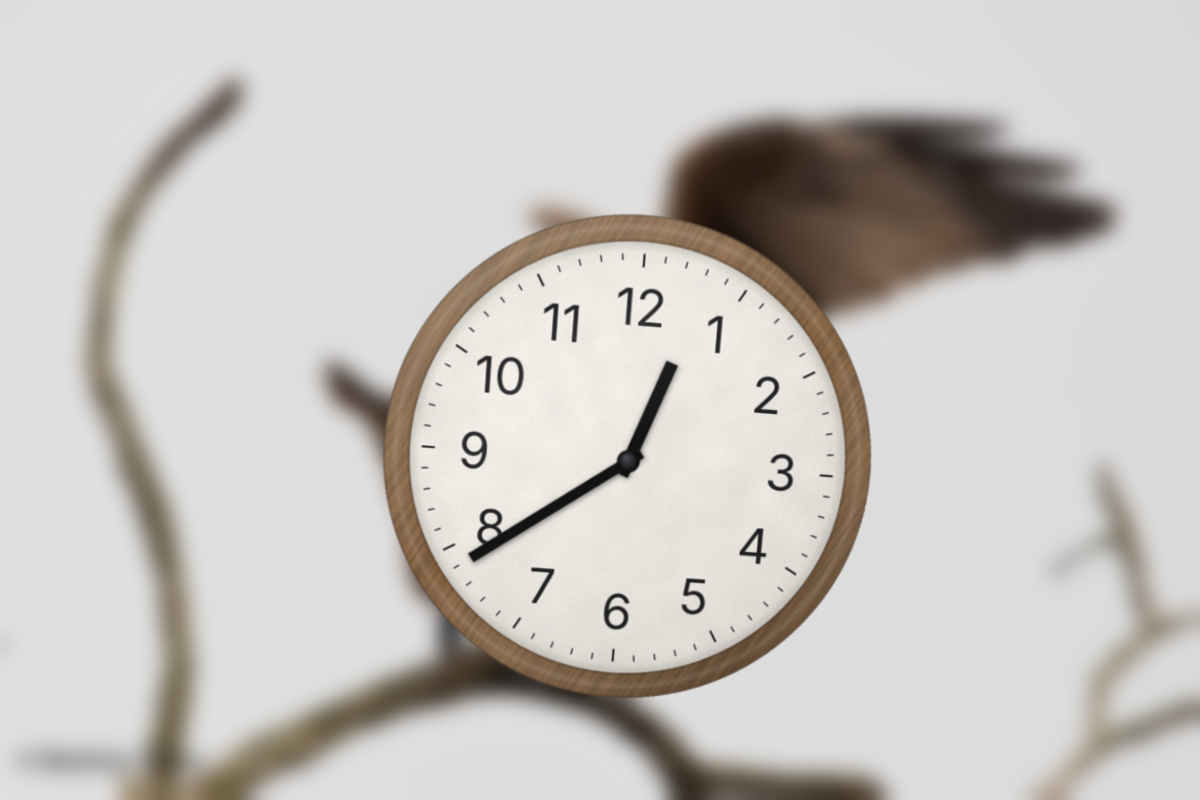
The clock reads h=12 m=39
